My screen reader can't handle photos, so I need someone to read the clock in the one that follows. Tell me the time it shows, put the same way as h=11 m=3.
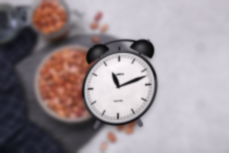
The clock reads h=11 m=12
